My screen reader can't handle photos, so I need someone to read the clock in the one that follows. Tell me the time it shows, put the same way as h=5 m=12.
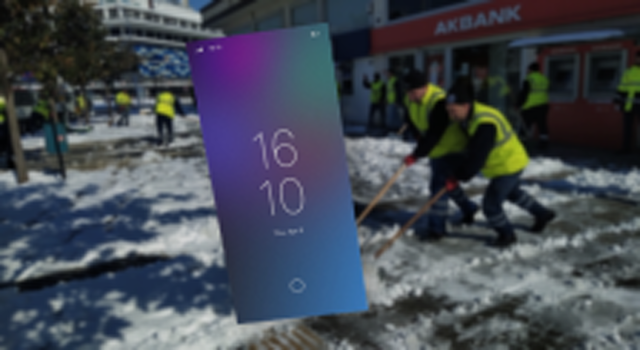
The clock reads h=16 m=10
